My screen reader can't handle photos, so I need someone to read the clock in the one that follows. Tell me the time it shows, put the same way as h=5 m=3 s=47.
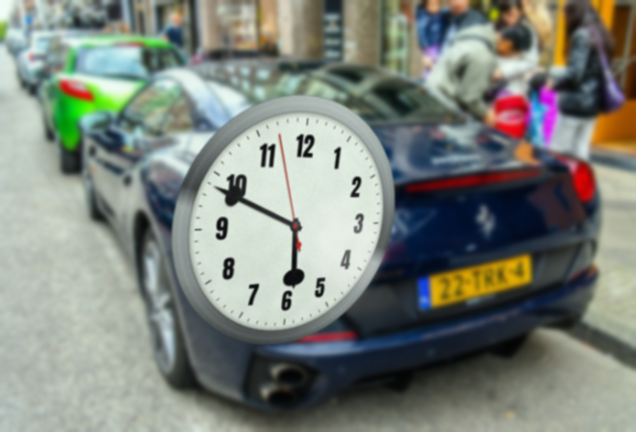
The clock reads h=5 m=48 s=57
